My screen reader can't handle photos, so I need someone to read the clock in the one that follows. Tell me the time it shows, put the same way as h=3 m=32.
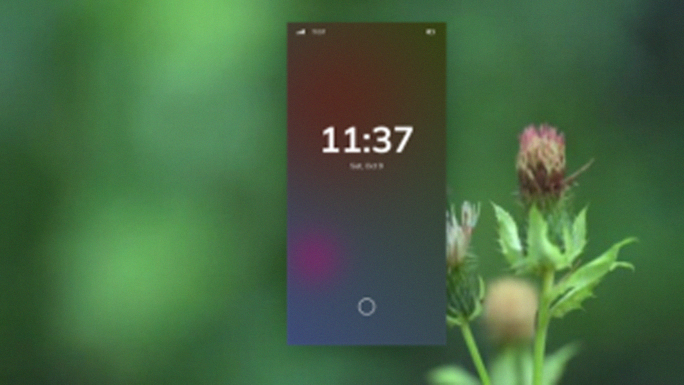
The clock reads h=11 m=37
